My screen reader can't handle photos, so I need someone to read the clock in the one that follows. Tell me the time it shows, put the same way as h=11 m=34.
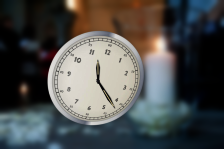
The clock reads h=11 m=22
